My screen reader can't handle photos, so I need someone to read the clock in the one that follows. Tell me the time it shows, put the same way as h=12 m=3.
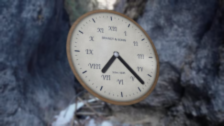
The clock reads h=7 m=23
